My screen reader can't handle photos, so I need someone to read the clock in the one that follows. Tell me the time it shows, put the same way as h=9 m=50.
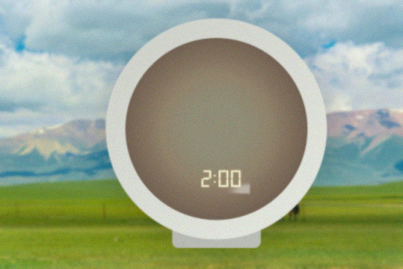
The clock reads h=2 m=0
